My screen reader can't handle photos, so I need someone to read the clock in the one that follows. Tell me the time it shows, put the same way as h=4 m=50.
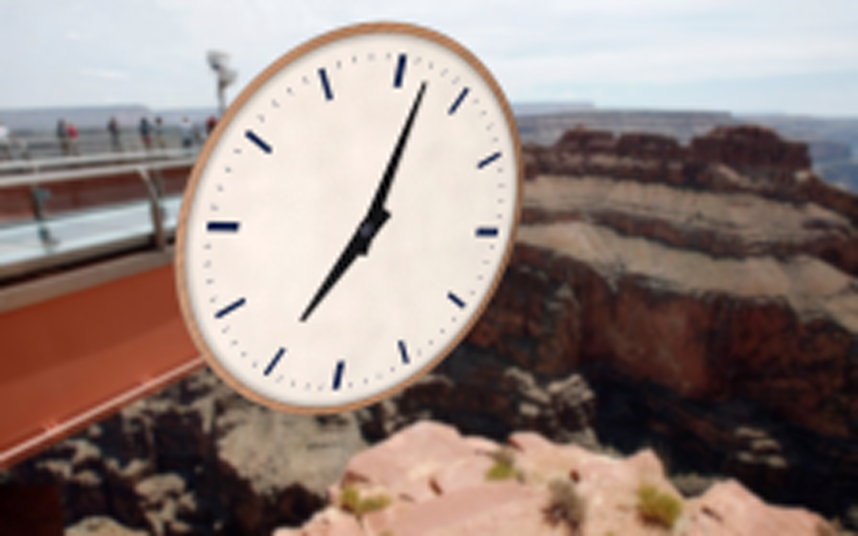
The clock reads h=7 m=2
